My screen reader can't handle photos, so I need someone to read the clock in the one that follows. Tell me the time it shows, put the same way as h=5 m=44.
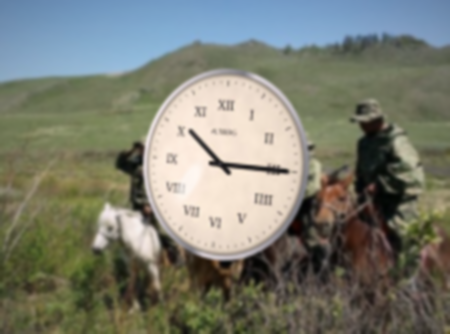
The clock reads h=10 m=15
